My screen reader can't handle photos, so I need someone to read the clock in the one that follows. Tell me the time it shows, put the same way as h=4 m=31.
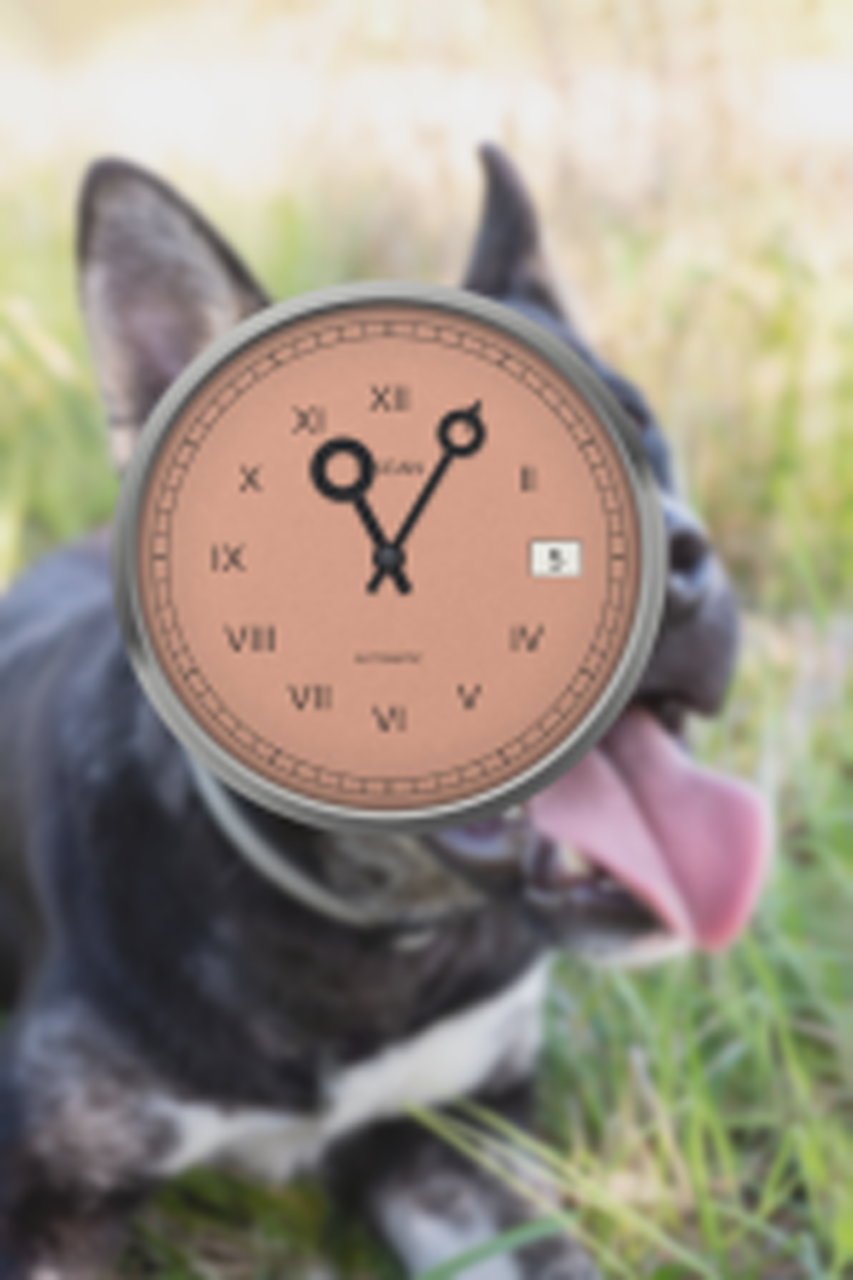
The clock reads h=11 m=5
